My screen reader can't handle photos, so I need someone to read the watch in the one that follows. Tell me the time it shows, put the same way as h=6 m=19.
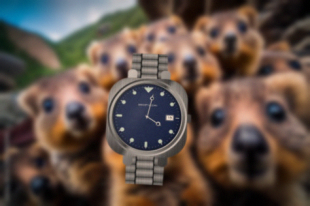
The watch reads h=4 m=2
